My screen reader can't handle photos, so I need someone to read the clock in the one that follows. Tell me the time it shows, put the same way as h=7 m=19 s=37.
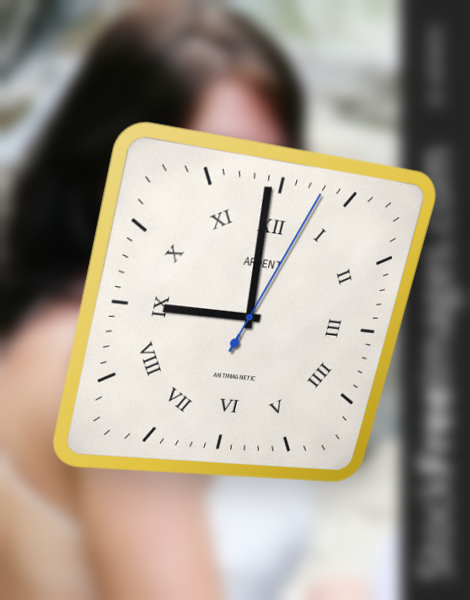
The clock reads h=8 m=59 s=3
